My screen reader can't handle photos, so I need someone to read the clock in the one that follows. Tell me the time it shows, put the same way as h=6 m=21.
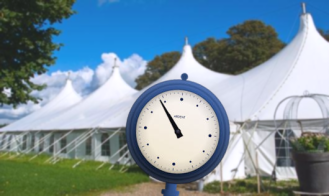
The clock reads h=10 m=54
